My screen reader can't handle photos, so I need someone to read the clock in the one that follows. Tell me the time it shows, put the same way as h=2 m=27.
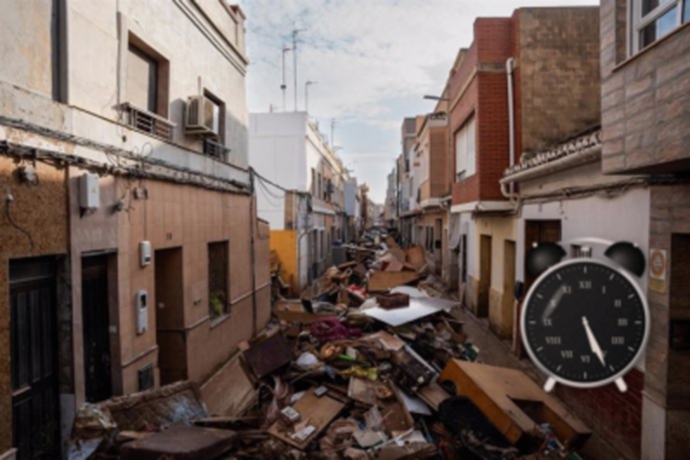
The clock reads h=5 m=26
